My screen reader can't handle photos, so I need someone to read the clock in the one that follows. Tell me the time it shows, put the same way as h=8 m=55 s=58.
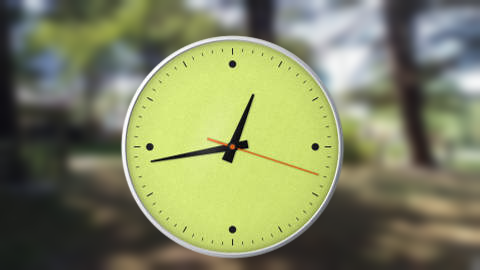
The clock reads h=12 m=43 s=18
